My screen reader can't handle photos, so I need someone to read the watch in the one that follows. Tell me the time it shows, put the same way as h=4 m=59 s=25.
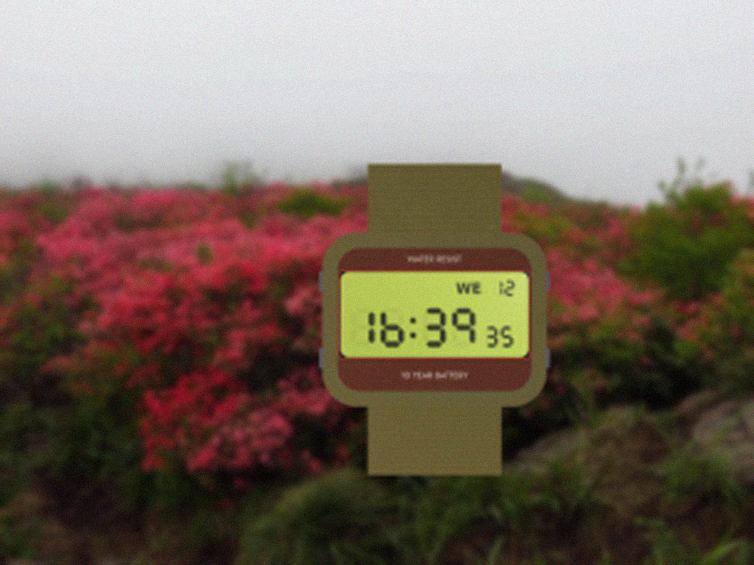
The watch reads h=16 m=39 s=35
